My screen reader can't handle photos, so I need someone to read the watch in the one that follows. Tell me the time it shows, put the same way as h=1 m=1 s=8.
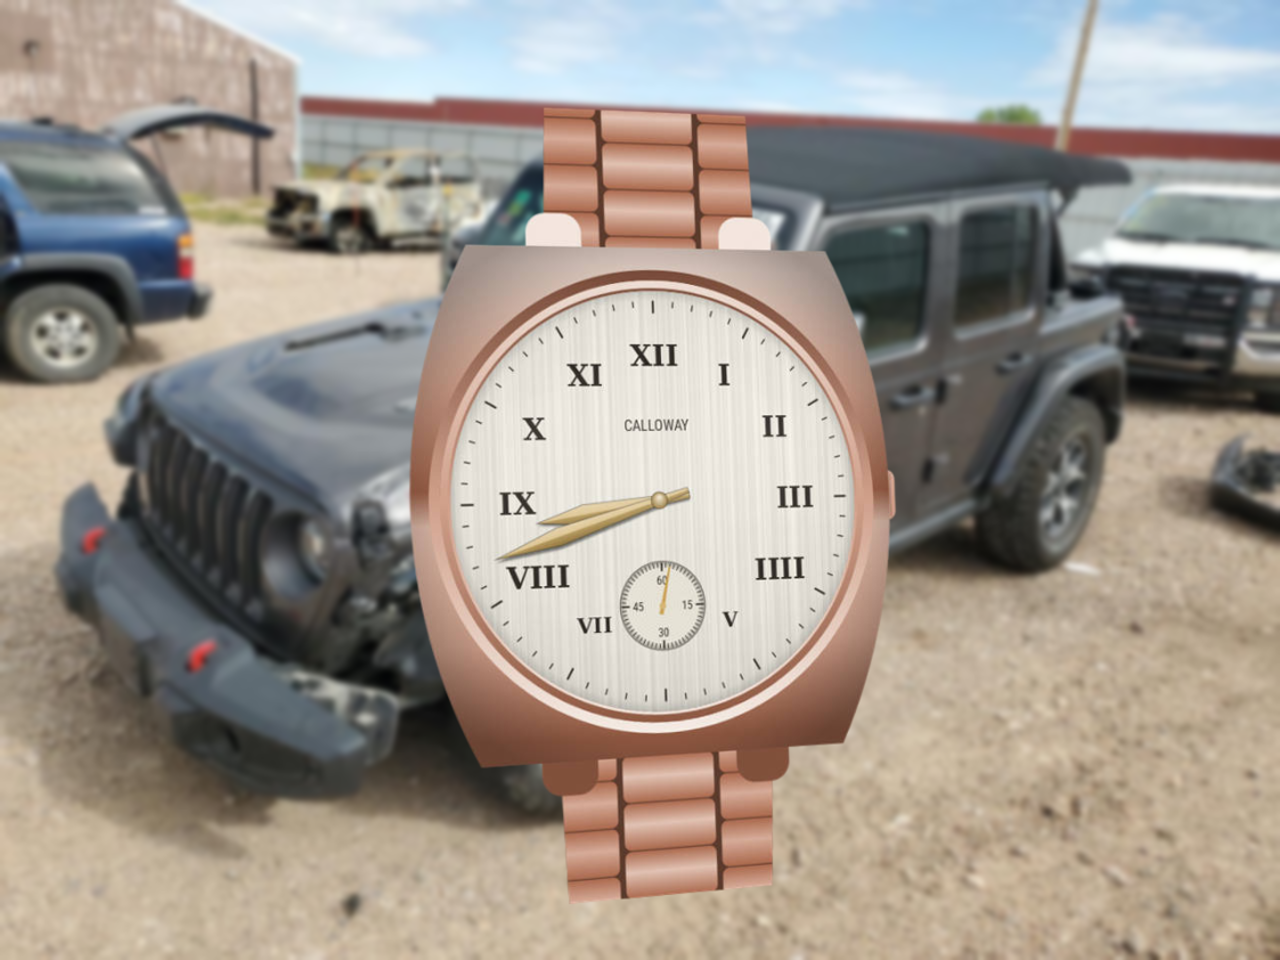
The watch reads h=8 m=42 s=2
